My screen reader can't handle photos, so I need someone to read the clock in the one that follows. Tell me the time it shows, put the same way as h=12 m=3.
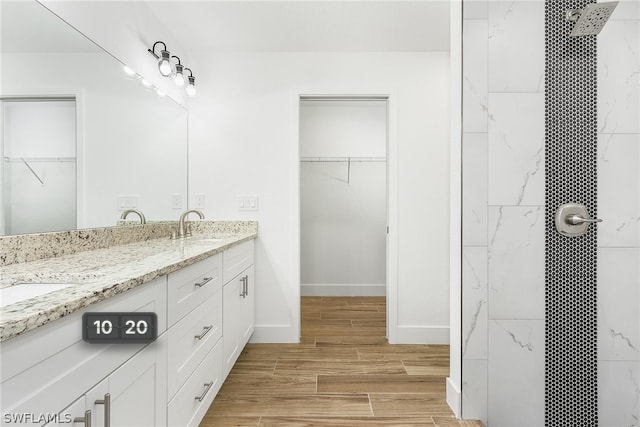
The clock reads h=10 m=20
